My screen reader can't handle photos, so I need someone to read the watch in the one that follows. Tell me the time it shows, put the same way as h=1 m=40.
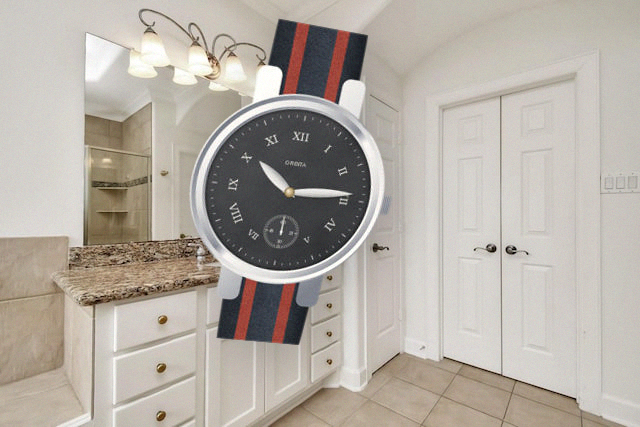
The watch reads h=10 m=14
